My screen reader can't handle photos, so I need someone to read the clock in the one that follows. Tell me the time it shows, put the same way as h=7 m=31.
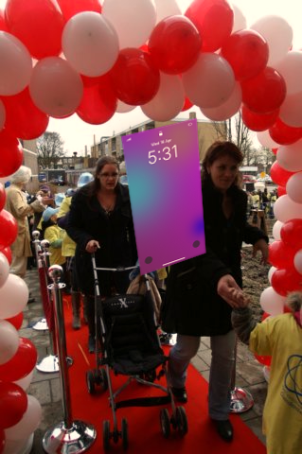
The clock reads h=5 m=31
